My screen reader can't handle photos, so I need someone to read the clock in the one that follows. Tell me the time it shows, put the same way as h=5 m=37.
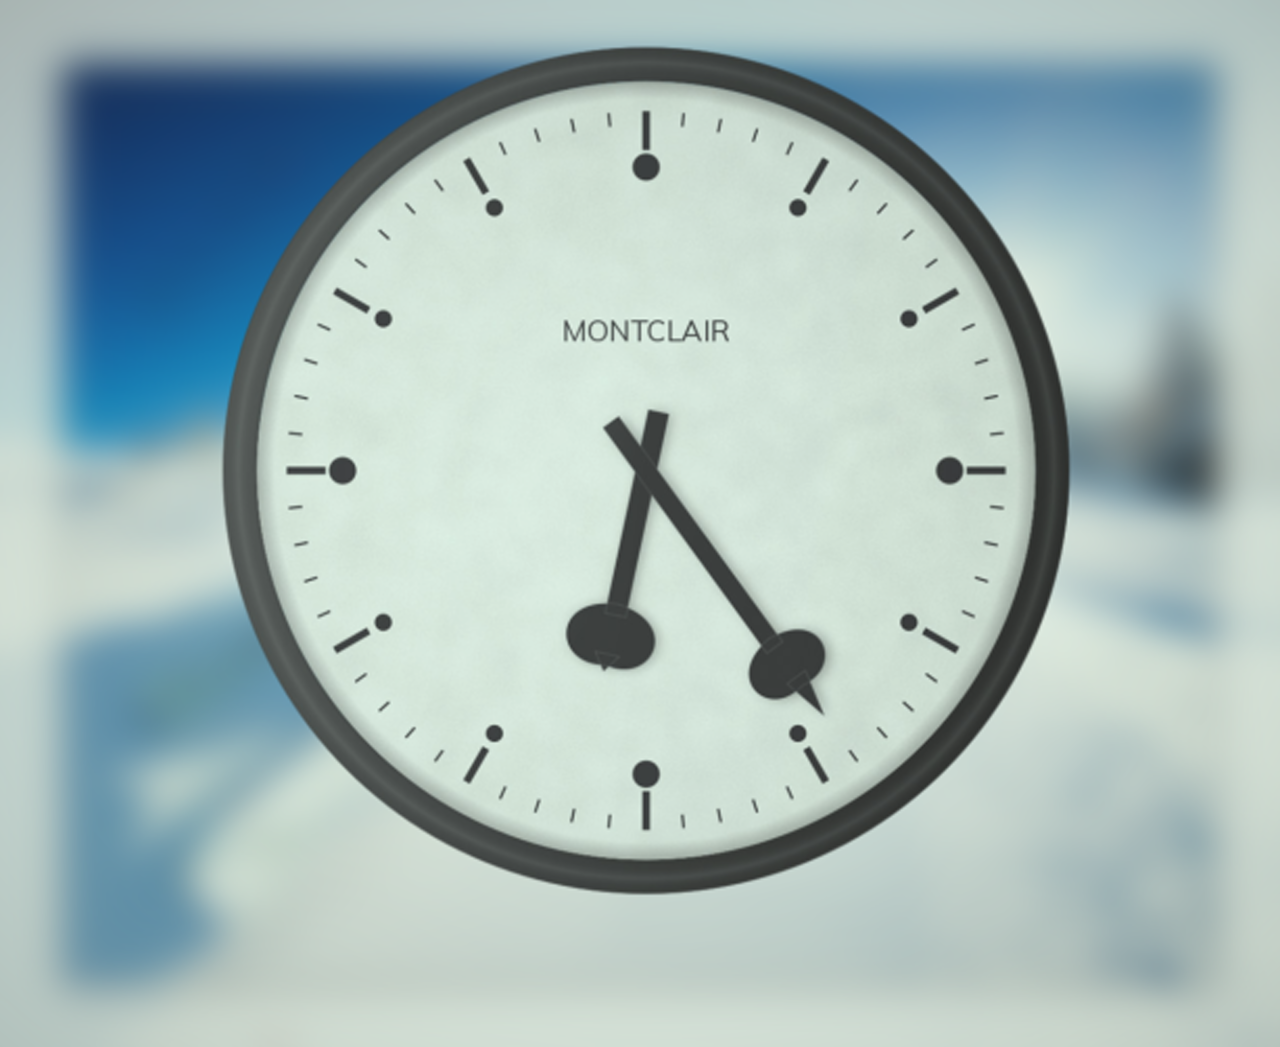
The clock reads h=6 m=24
